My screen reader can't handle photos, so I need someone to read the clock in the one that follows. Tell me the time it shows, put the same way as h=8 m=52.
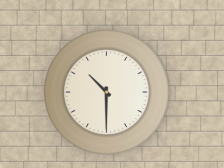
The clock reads h=10 m=30
